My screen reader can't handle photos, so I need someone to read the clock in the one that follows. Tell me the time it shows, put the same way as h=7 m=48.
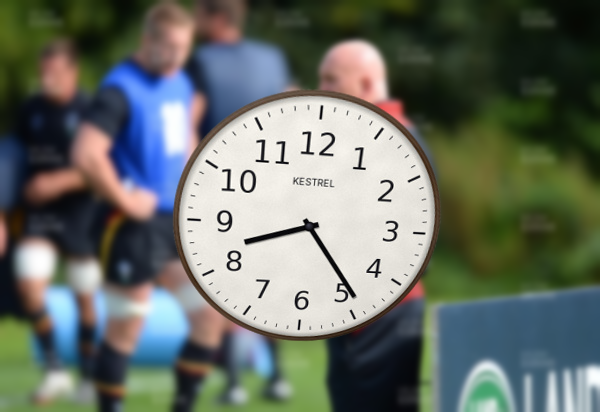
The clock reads h=8 m=24
